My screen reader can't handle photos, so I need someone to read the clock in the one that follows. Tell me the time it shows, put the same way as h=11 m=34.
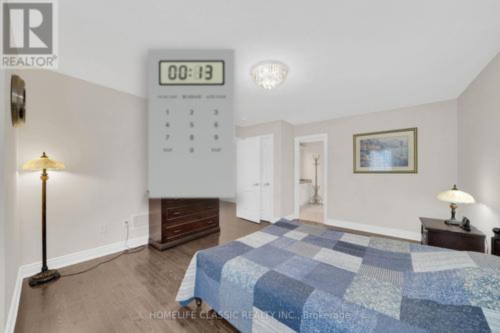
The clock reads h=0 m=13
